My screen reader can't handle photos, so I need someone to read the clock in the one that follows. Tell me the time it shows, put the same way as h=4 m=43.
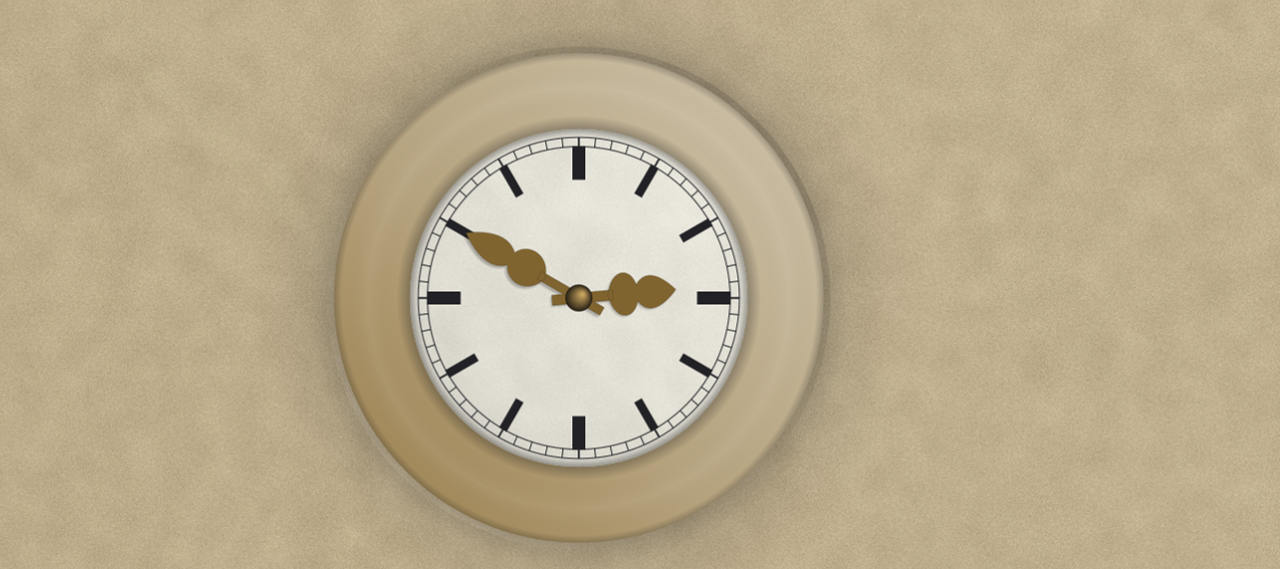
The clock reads h=2 m=50
